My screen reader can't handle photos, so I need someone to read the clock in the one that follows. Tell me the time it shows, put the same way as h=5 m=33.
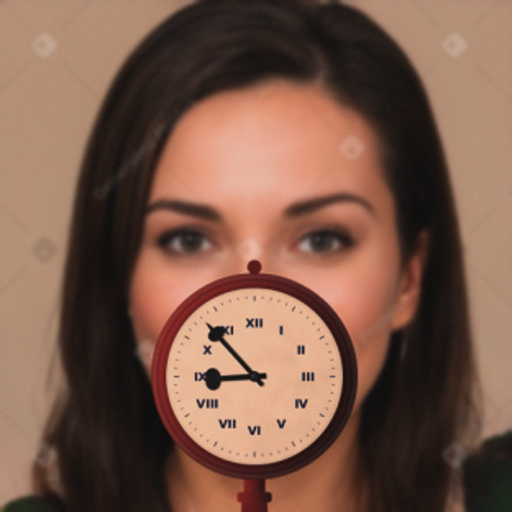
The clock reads h=8 m=53
